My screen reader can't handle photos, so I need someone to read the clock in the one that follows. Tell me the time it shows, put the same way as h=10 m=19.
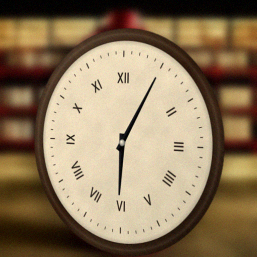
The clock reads h=6 m=5
